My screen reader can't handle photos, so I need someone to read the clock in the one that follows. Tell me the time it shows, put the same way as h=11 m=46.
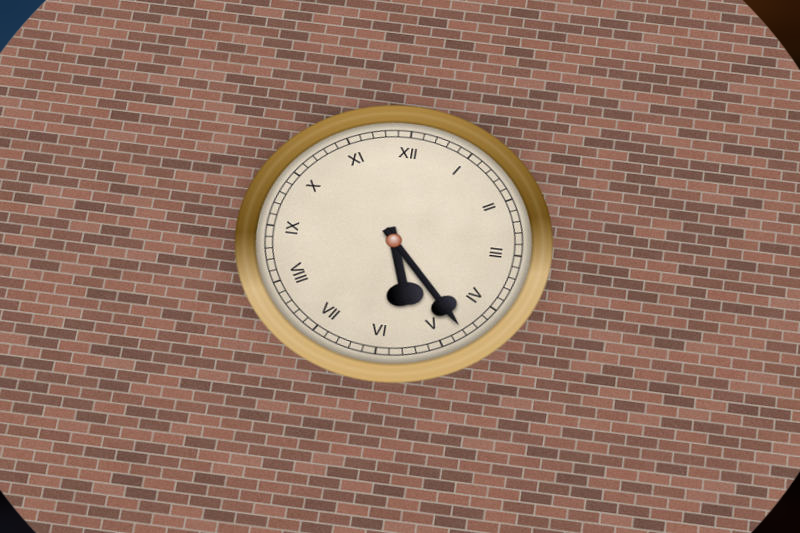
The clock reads h=5 m=23
